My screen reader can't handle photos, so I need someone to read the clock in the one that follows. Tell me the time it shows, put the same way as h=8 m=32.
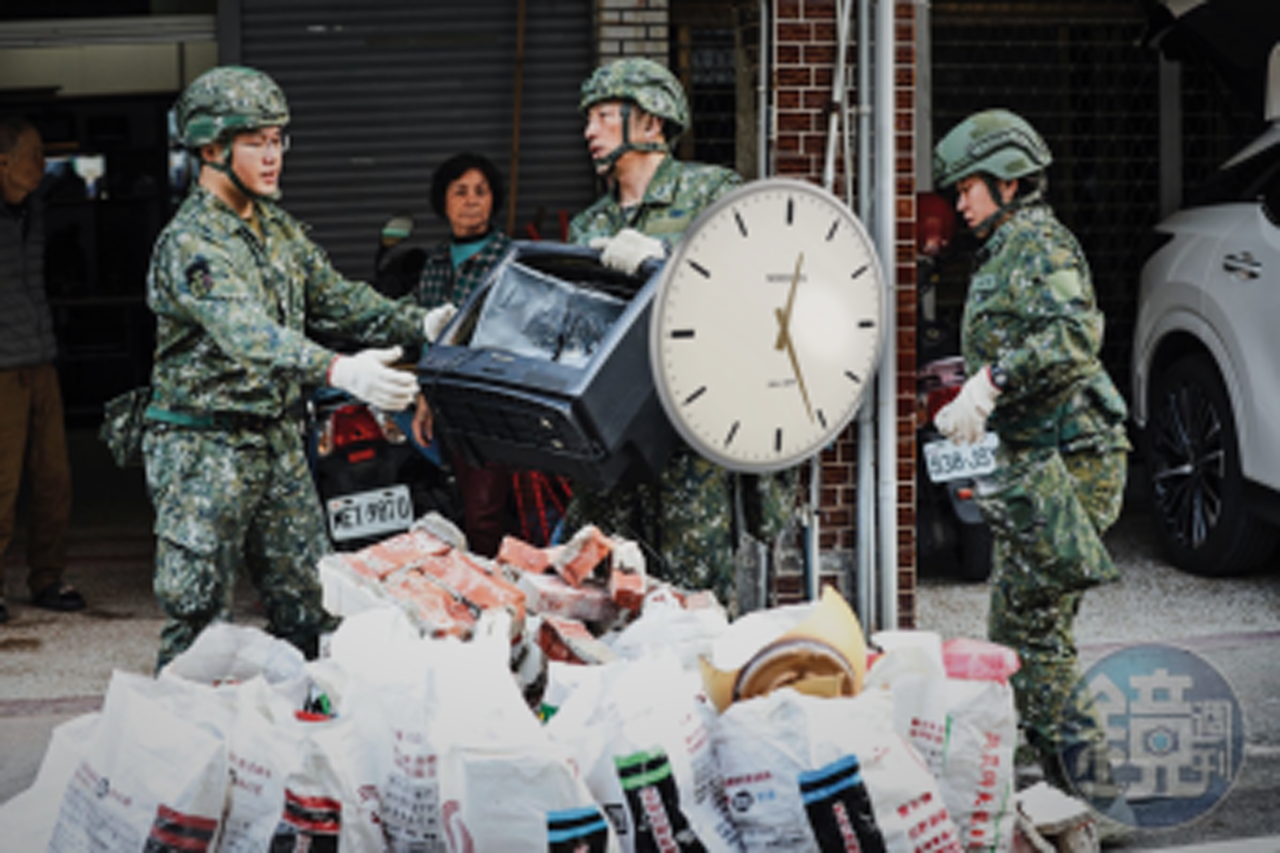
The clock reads h=12 m=26
